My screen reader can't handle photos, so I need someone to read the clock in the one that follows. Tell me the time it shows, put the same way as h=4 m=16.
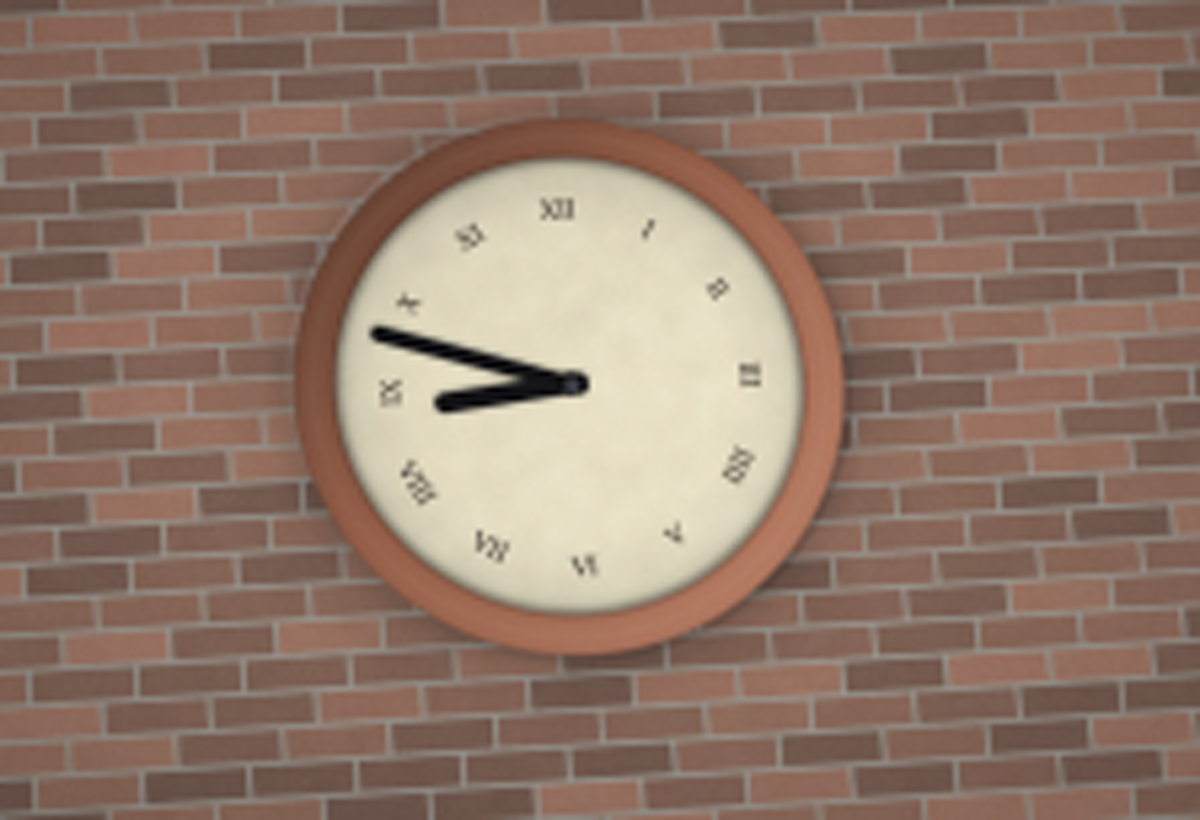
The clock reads h=8 m=48
